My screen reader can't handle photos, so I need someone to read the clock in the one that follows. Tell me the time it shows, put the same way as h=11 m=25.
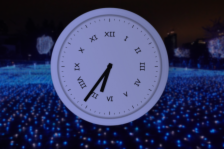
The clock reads h=6 m=36
